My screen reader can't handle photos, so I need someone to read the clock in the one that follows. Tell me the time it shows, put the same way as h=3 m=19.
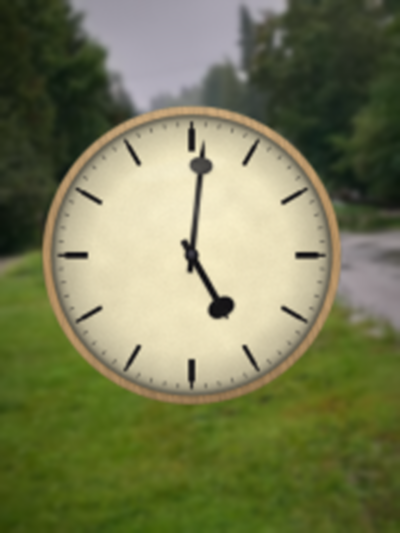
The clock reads h=5 m=1
